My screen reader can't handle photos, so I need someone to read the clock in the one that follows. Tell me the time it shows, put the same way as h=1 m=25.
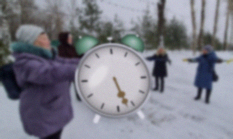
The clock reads h=5 m=27
